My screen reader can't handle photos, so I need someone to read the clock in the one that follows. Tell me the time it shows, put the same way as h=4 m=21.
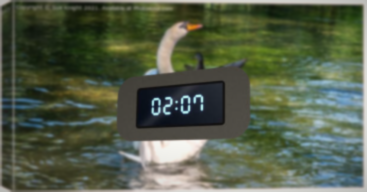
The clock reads h=2 m=7
